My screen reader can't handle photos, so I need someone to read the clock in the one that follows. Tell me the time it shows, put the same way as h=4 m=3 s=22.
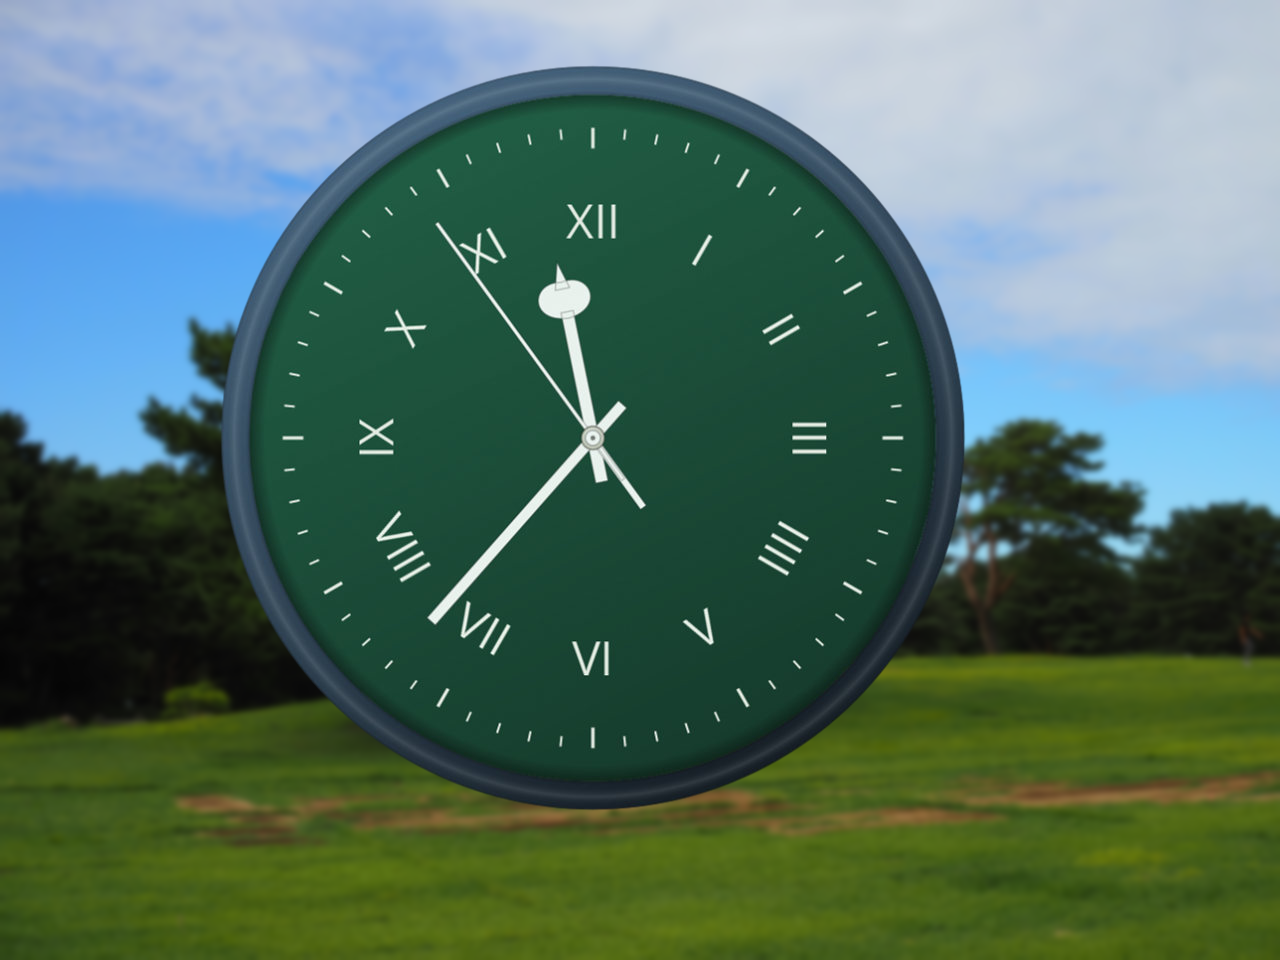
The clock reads h=11 m=36 s=54
